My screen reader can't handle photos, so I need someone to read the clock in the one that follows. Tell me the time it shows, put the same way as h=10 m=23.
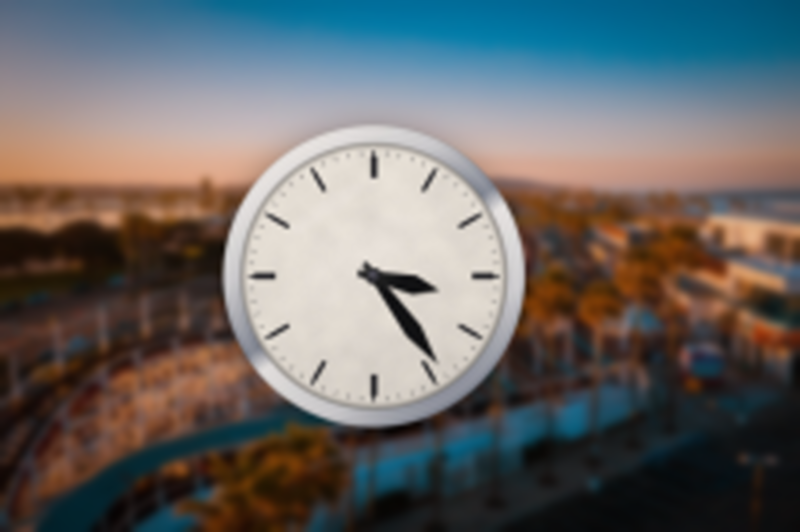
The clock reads h=3 m=24
